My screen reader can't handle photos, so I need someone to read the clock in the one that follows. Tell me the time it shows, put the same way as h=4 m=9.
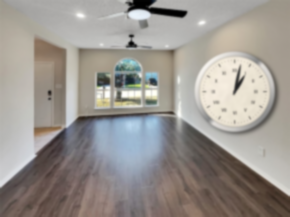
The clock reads h=1 m=2
